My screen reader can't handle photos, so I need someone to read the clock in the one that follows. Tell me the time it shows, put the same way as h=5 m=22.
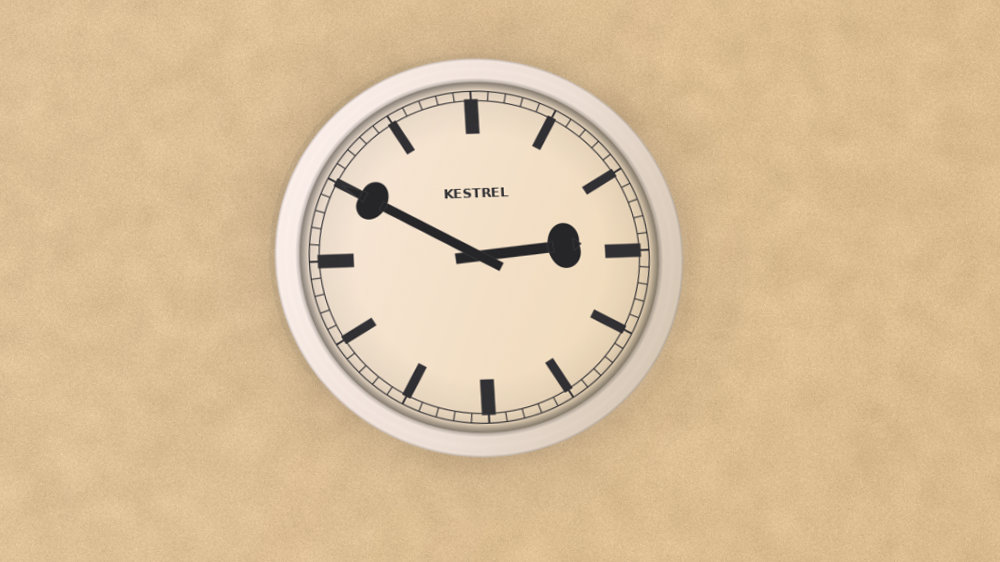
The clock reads h=2 m=50
